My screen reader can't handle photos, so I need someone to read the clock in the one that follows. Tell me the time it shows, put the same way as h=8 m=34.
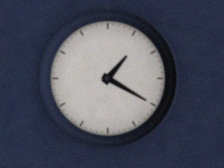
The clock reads h=1 m=20
